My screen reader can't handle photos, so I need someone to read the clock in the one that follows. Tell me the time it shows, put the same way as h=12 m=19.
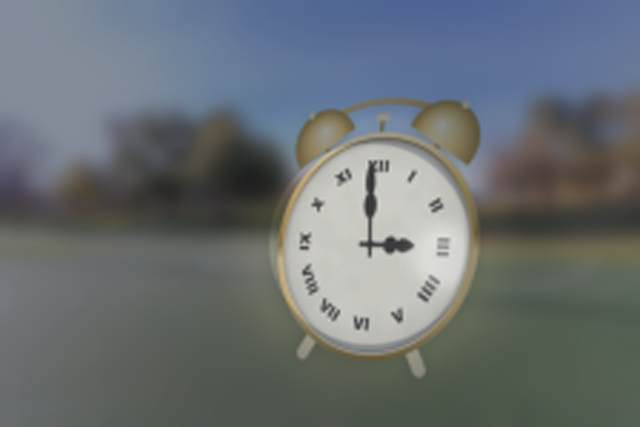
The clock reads h=2 m=59
